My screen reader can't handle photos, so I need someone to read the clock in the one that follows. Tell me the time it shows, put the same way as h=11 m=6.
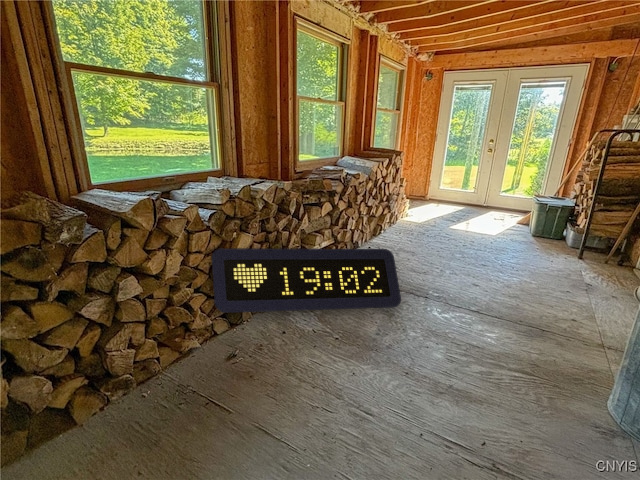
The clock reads h=19 m=2
